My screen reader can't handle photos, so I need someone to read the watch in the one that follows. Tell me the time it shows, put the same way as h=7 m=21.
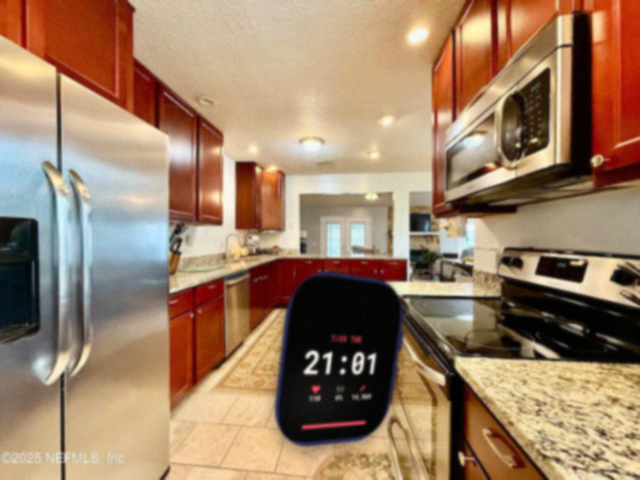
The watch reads h=21 m=1
